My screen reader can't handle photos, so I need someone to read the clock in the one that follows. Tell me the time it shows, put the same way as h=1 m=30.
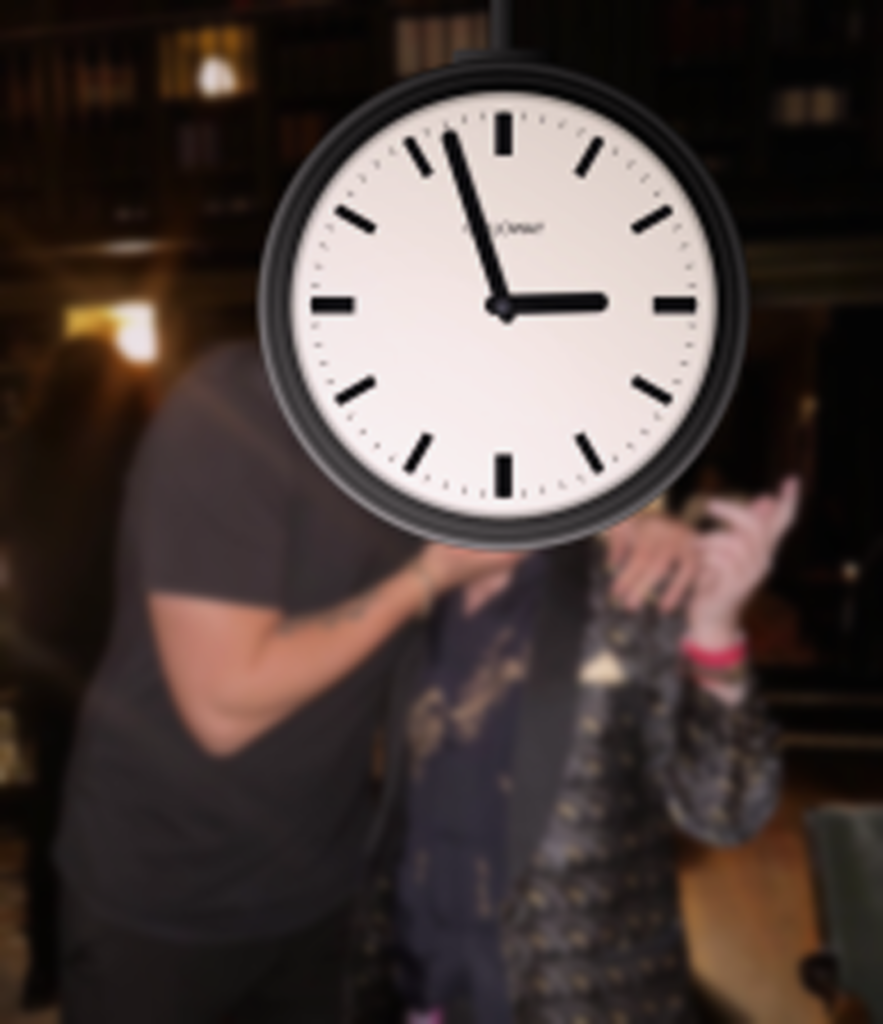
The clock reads h=2 m=57
